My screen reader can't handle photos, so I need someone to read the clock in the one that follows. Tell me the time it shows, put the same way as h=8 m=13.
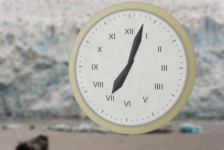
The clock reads h=7 m=3
